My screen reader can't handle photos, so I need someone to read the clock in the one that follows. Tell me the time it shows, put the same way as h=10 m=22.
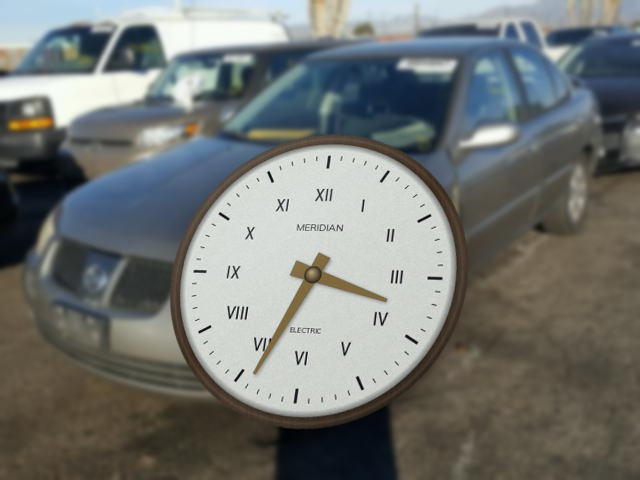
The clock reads h=3 m=34
